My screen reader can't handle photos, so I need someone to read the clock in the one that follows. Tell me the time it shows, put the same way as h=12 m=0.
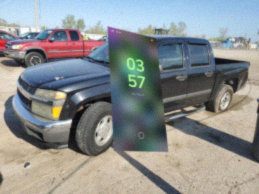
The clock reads h=3 m=57
